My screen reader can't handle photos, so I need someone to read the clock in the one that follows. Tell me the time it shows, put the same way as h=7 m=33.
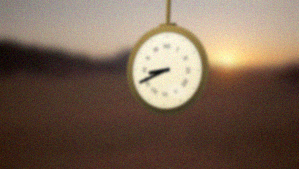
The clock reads h=8 m=41
